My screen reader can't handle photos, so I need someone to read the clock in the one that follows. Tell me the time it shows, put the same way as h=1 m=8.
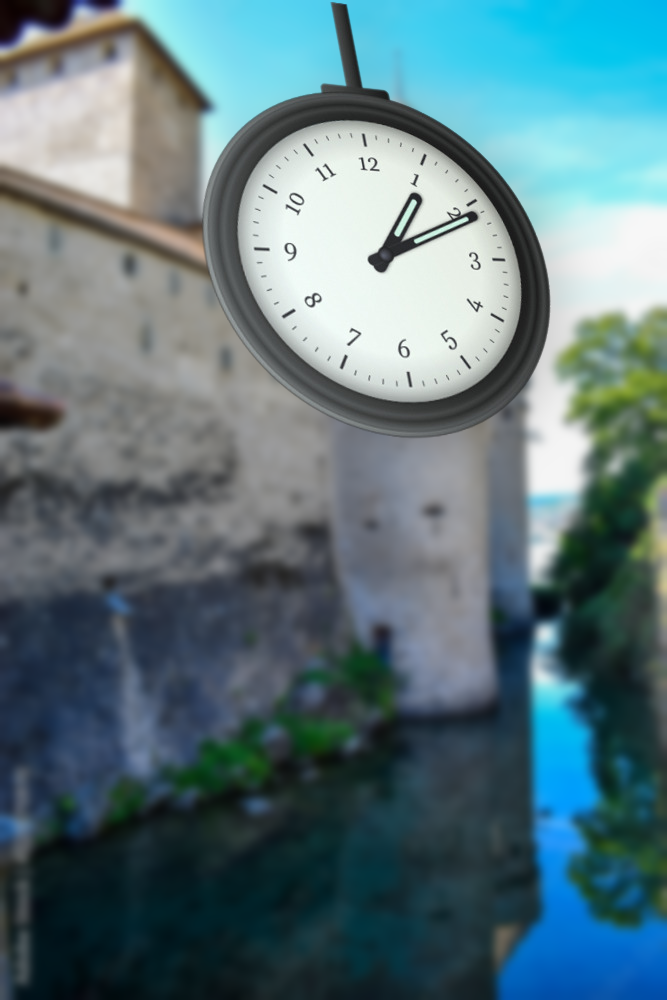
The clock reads h=1 m=11
